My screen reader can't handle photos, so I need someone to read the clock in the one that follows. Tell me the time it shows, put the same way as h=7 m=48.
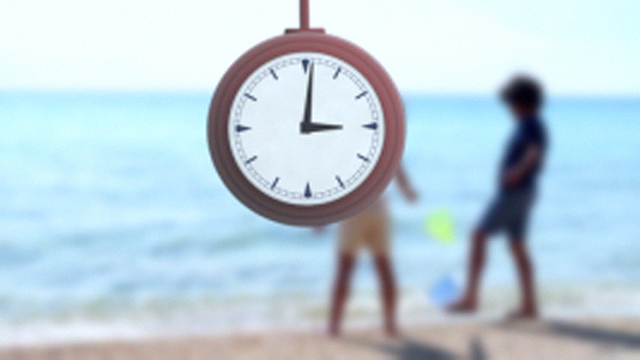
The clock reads h=3 m=1
